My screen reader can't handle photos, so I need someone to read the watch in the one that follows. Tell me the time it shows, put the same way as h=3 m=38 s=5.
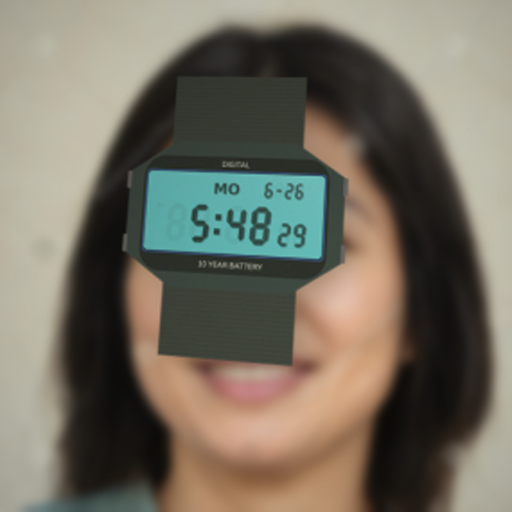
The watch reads h=5 m=48 s=29
